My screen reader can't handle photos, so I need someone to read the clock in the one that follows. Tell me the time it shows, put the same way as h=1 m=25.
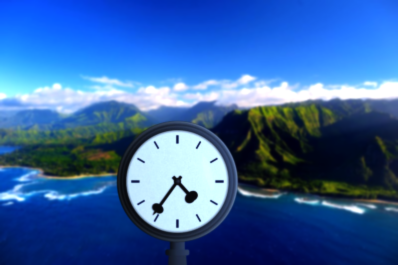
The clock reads h=4 m=36
